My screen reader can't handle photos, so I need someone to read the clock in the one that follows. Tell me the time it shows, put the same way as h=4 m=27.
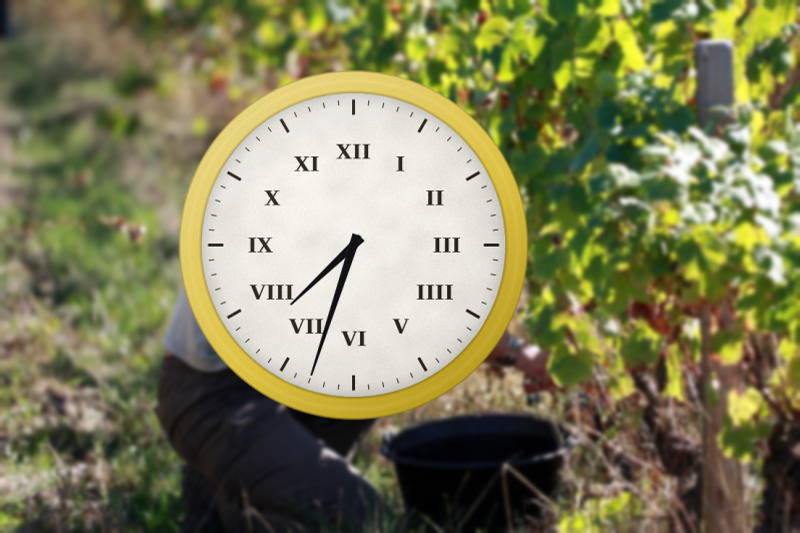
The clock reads h=7 m=33
